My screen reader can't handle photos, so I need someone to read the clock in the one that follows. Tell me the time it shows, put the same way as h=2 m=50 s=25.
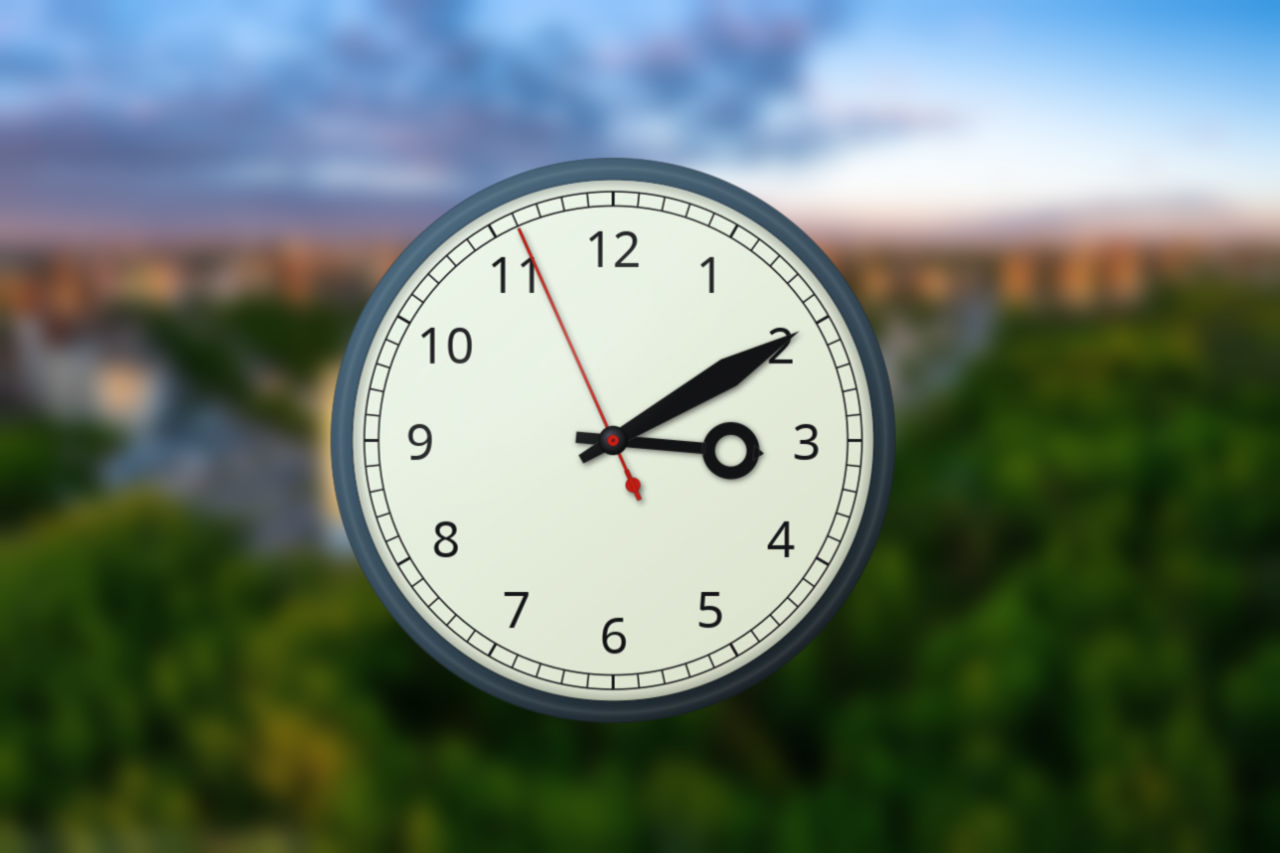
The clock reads h=3 m=9 s=56
